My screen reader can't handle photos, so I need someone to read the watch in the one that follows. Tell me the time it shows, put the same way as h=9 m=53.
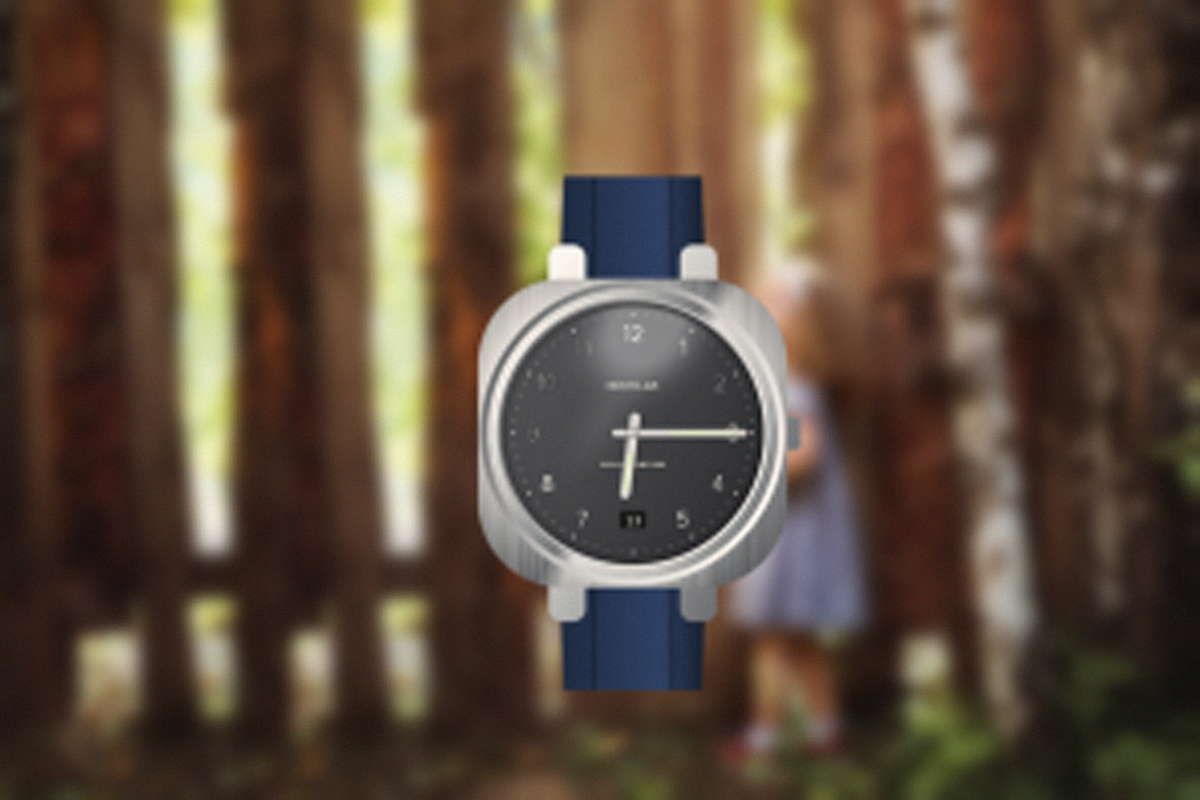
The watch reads h=6 m=15
